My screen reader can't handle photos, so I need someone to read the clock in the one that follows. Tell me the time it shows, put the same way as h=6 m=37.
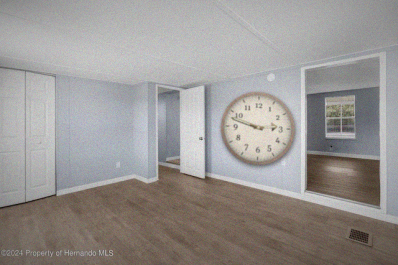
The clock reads h=2 m=48
